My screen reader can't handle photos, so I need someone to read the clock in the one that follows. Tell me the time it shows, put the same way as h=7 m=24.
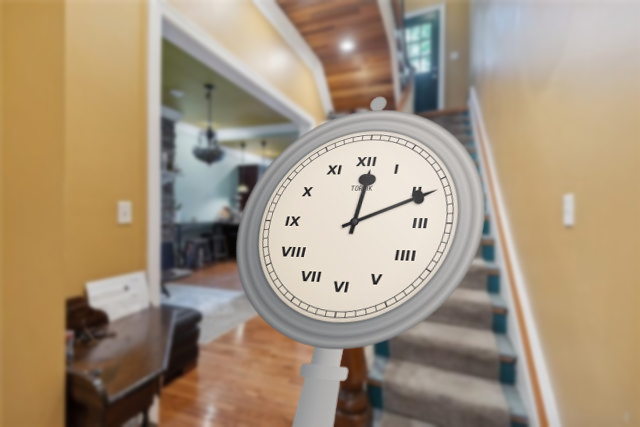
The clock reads h=12 m=11
